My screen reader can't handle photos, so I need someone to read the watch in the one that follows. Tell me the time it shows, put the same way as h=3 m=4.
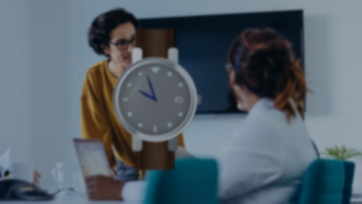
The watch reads h=9 m=57
